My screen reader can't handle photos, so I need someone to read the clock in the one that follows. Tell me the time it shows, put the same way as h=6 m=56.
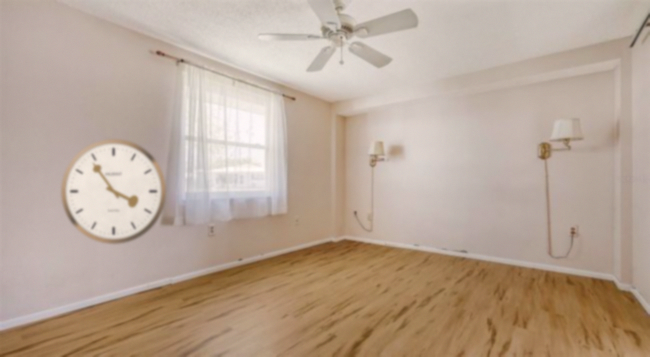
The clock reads h=3 m=54
